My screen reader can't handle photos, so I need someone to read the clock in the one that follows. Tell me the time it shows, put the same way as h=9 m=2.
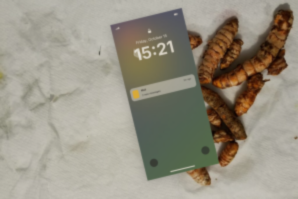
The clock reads h=15 m=21
